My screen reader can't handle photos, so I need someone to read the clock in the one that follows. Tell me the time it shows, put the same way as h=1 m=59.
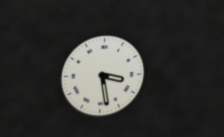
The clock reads h=3 m=28
